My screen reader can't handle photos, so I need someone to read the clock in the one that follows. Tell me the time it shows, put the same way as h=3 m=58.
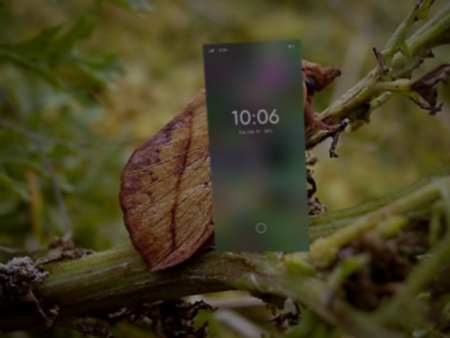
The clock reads h=10 m=6
